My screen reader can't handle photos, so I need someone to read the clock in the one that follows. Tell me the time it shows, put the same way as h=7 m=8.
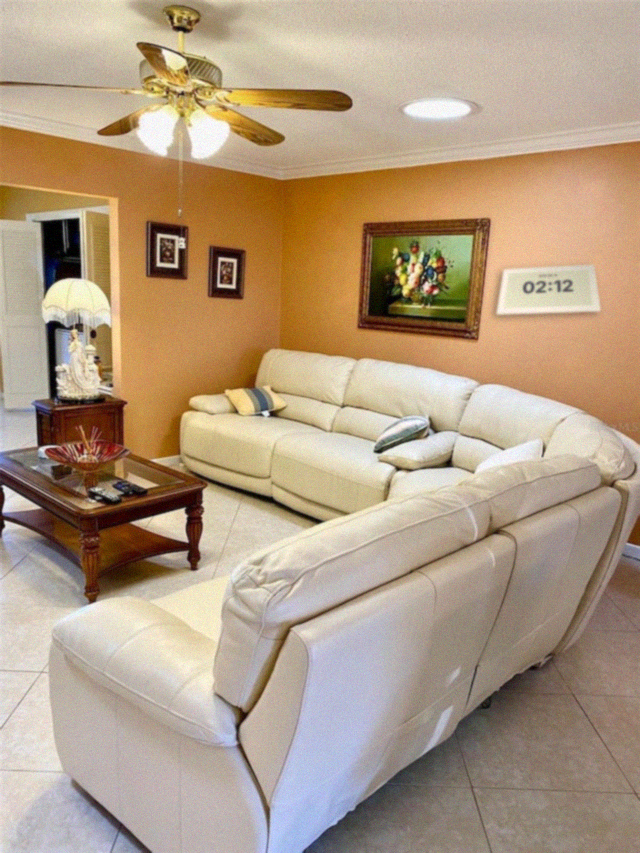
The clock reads h=2 m=12
